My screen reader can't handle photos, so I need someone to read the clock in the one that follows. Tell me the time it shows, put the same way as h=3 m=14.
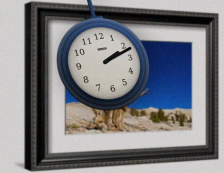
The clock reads h=2 m=12
